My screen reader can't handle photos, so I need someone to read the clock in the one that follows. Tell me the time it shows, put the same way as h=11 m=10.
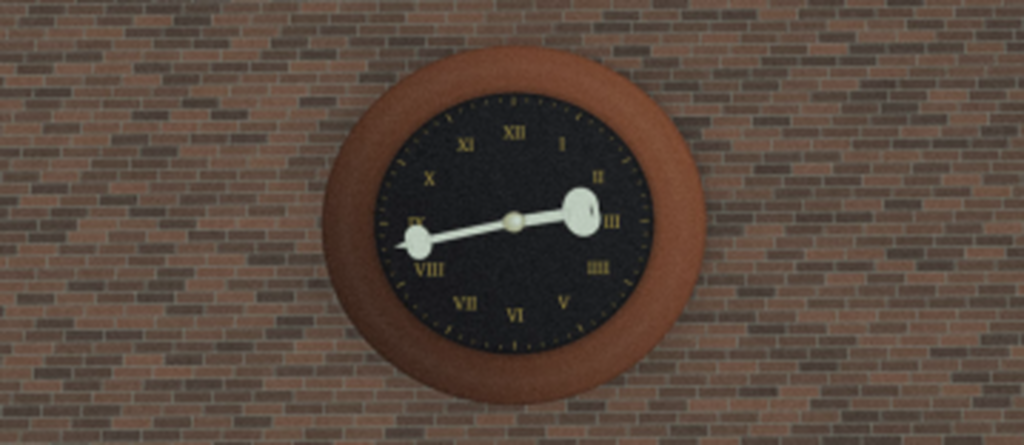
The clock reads h=2 m=43
